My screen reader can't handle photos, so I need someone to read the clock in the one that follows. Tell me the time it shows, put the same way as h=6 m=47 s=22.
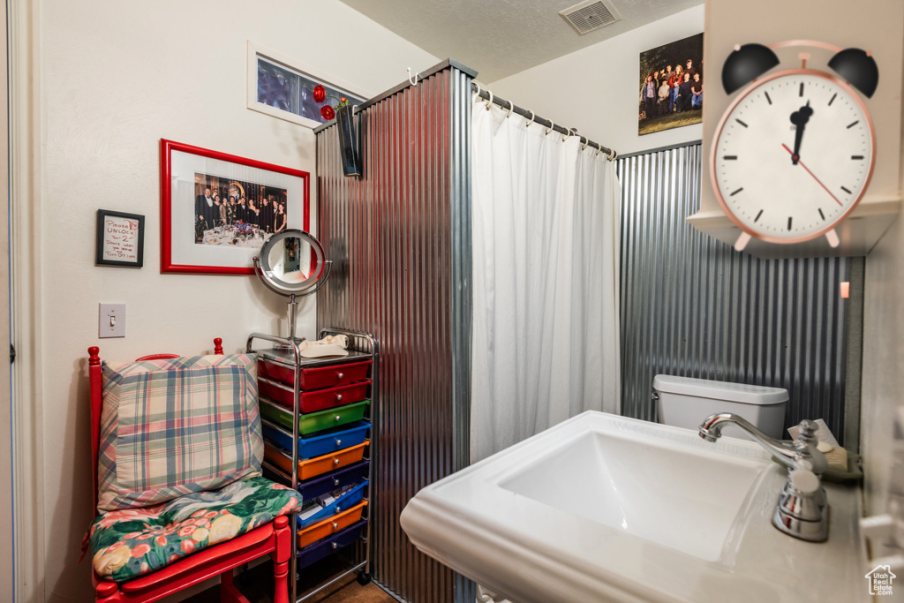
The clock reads h=12 m=1 s=22
